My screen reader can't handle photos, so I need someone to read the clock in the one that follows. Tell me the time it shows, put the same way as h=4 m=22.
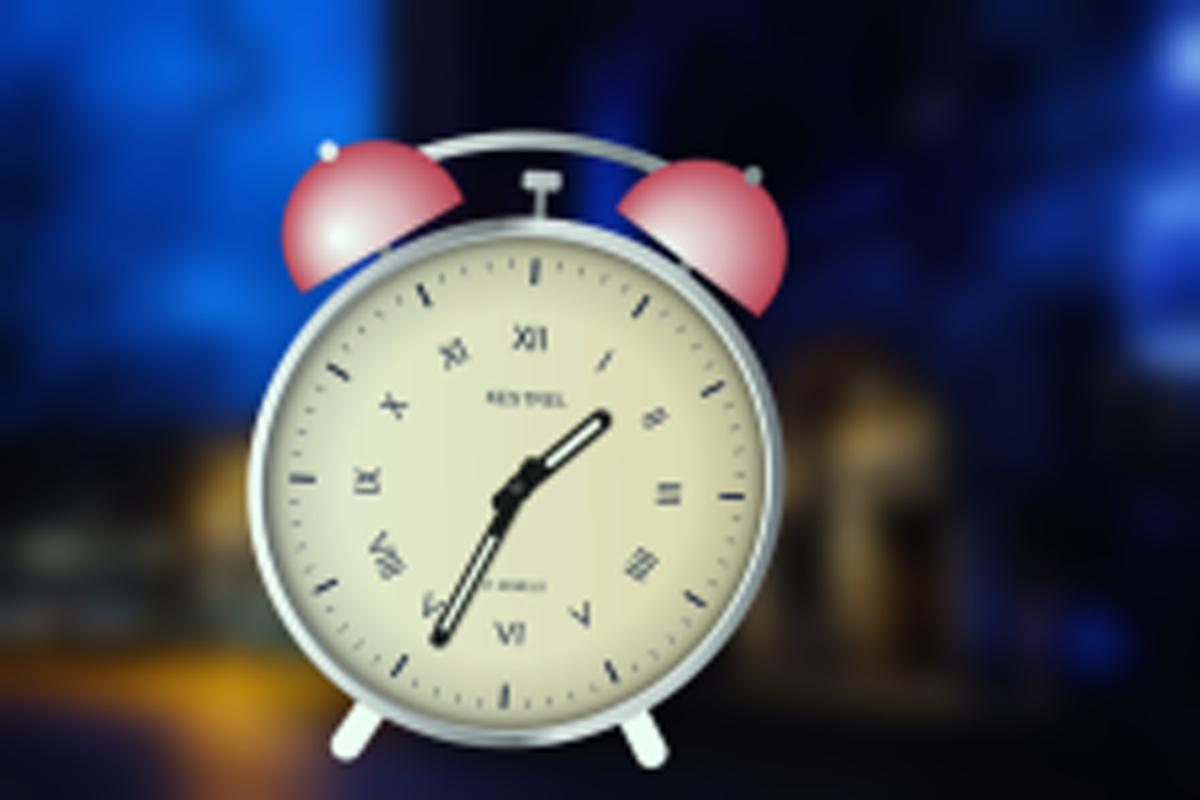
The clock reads h=1 m=34
